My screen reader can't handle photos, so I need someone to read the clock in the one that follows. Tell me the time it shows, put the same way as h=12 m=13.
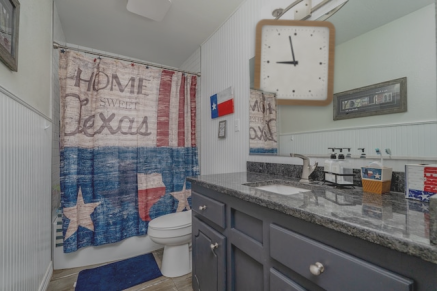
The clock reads h=8 m=58
